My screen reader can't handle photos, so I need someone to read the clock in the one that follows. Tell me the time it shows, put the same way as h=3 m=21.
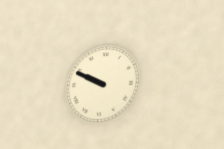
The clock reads h=9 m=49
